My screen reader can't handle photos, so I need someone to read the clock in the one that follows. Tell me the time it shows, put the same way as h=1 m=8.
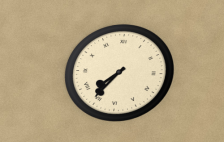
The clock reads h=7 m=36
